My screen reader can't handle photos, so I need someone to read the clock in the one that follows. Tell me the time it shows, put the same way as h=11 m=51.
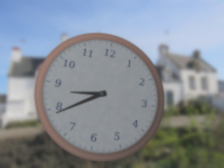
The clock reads h=8 m=39
